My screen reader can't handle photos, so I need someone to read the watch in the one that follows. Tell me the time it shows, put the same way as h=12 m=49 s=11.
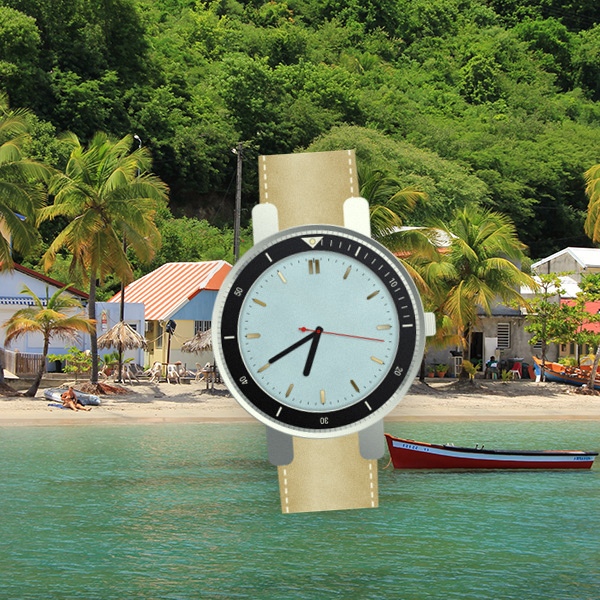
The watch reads h=6 m=40 s=17
